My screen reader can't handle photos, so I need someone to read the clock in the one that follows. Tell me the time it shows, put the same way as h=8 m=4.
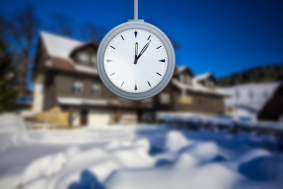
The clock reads h=12 m=6
